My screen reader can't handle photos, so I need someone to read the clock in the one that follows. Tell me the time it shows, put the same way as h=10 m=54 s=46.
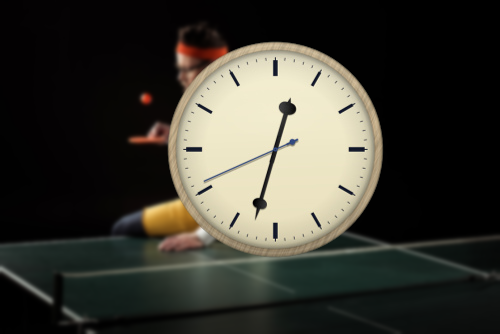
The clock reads h=12 m=32 s=41
